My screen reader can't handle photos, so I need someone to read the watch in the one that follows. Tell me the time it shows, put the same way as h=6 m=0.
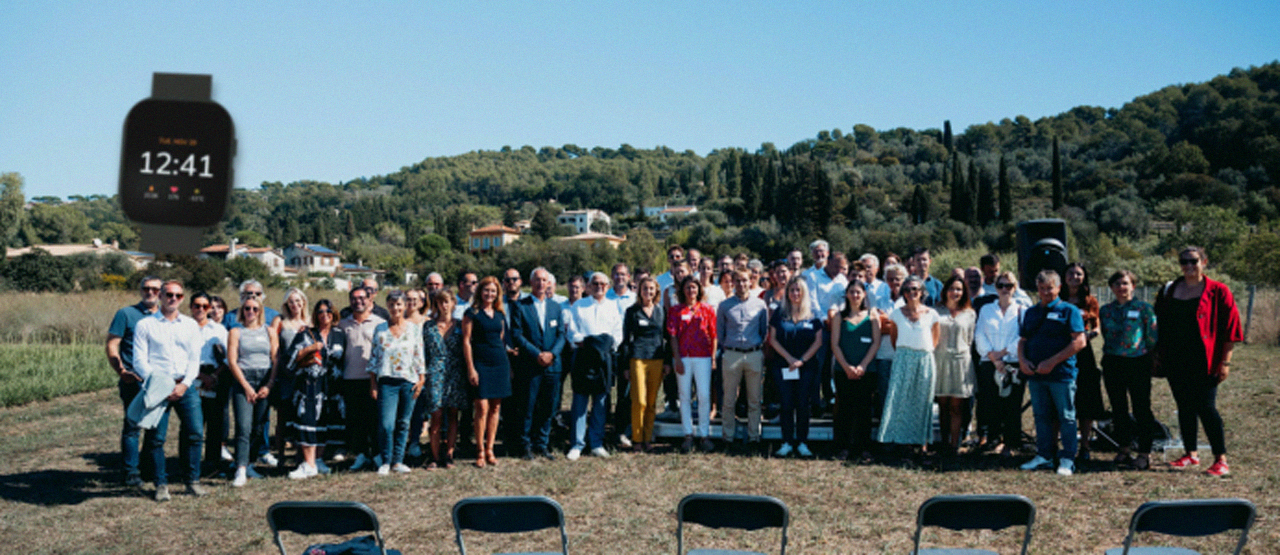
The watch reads h=12 m=41
